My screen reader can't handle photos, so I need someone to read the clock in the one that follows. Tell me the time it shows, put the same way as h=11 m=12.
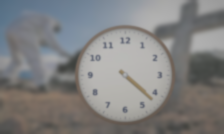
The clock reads h=4 m=22
